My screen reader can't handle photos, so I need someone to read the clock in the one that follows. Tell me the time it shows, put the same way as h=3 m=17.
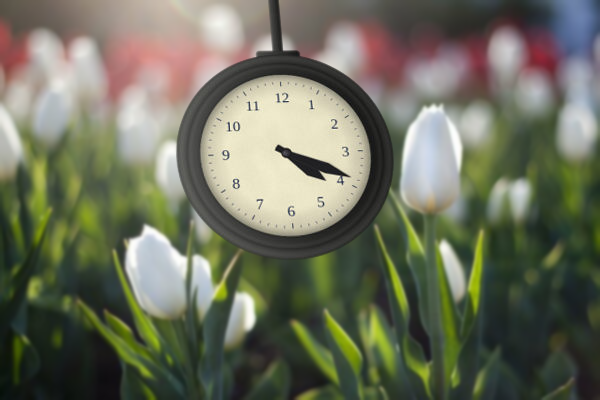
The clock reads h=4 m=19
